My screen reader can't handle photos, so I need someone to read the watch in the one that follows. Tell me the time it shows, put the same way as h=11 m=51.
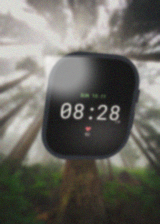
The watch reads h=8 m=28
